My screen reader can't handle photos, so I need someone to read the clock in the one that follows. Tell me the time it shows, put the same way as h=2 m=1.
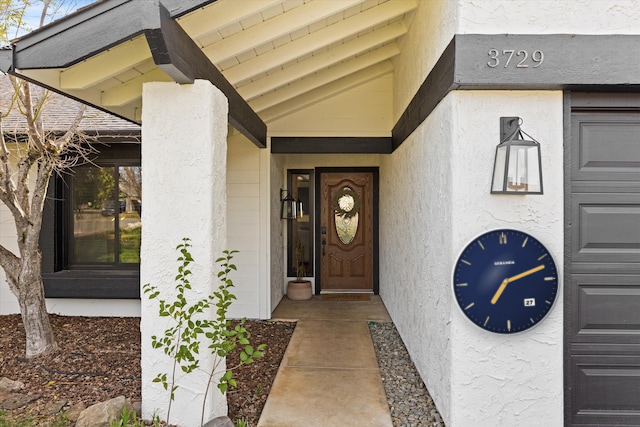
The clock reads h=7 m=12
